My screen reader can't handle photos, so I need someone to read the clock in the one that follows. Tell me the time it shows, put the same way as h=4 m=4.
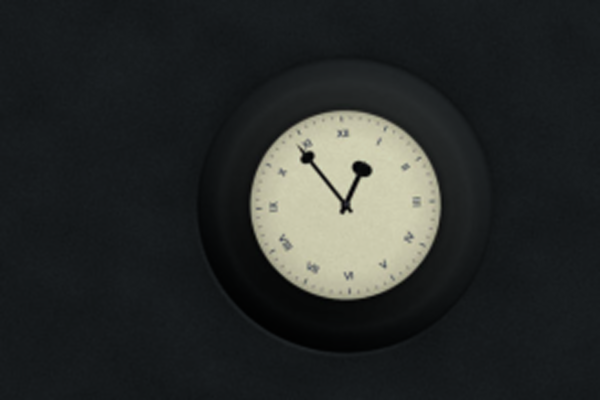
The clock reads h=12 m=54
